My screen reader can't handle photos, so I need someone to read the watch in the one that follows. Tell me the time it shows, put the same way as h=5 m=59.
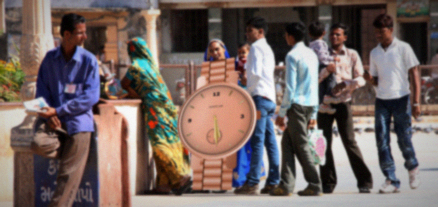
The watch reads h=5 m=29
